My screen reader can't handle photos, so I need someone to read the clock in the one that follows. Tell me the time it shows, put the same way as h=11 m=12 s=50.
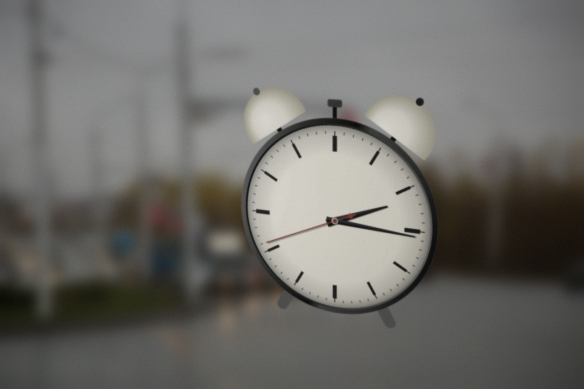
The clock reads h=2 m=15 s=41
